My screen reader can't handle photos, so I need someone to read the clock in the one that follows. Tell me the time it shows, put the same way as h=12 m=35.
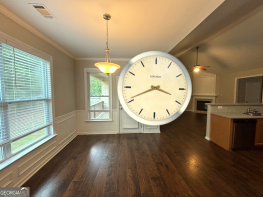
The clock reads h=3 m=41
